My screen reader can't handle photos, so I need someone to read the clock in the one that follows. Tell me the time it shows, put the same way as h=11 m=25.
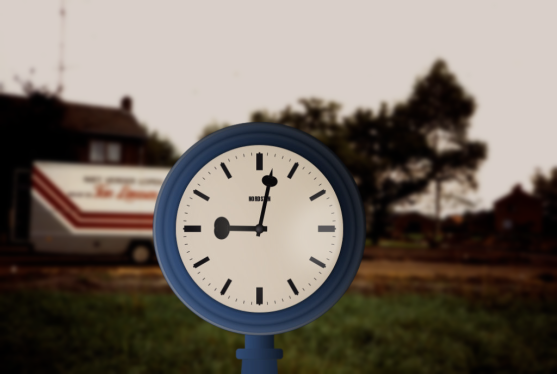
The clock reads h=9 m=2
